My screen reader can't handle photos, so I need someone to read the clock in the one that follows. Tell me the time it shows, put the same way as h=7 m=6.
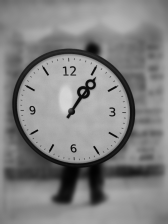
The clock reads h=1 m=6
